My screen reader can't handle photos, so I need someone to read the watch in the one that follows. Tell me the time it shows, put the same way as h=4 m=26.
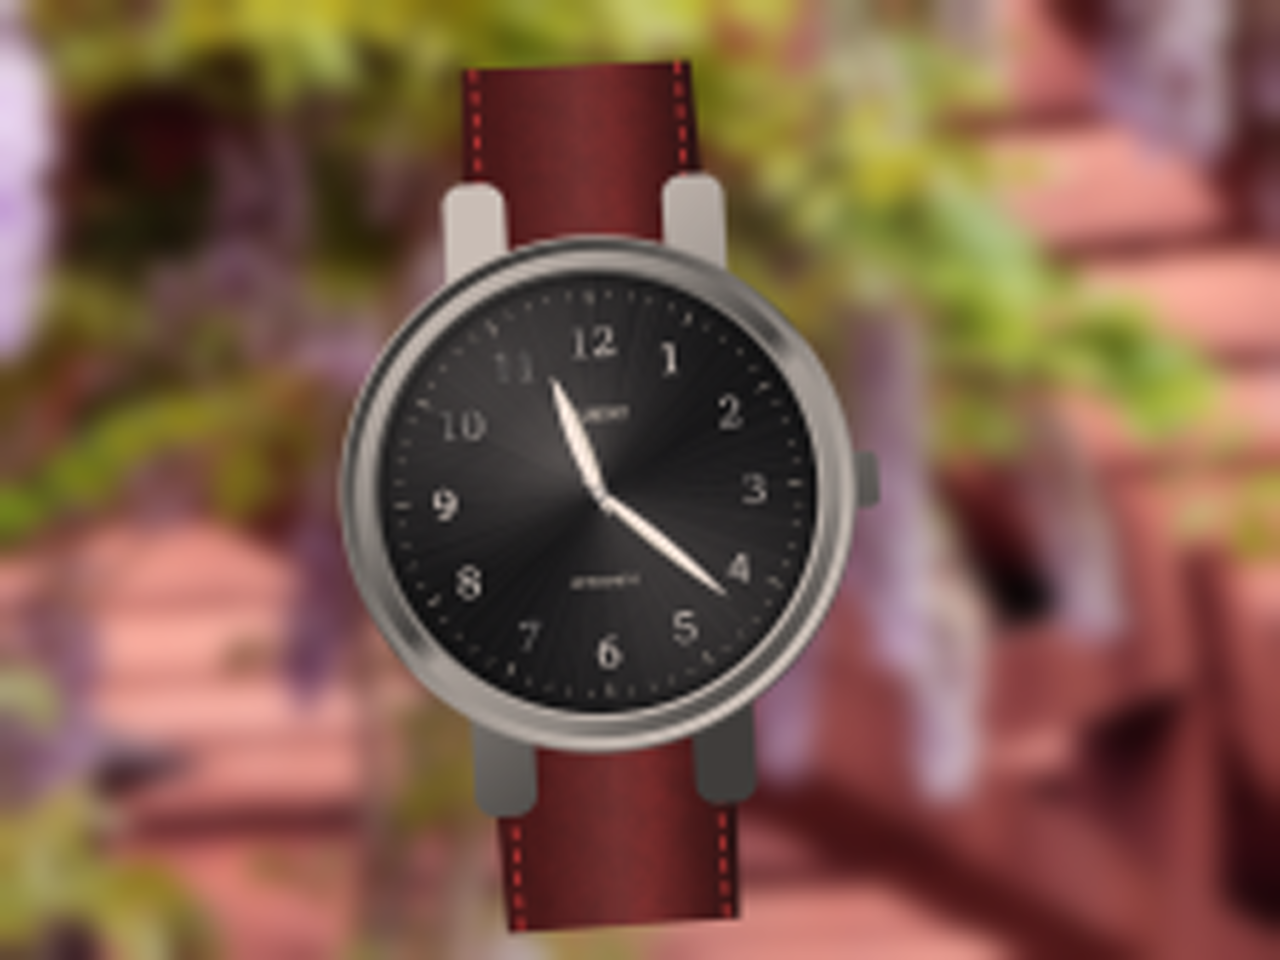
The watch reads h=11 m=22
